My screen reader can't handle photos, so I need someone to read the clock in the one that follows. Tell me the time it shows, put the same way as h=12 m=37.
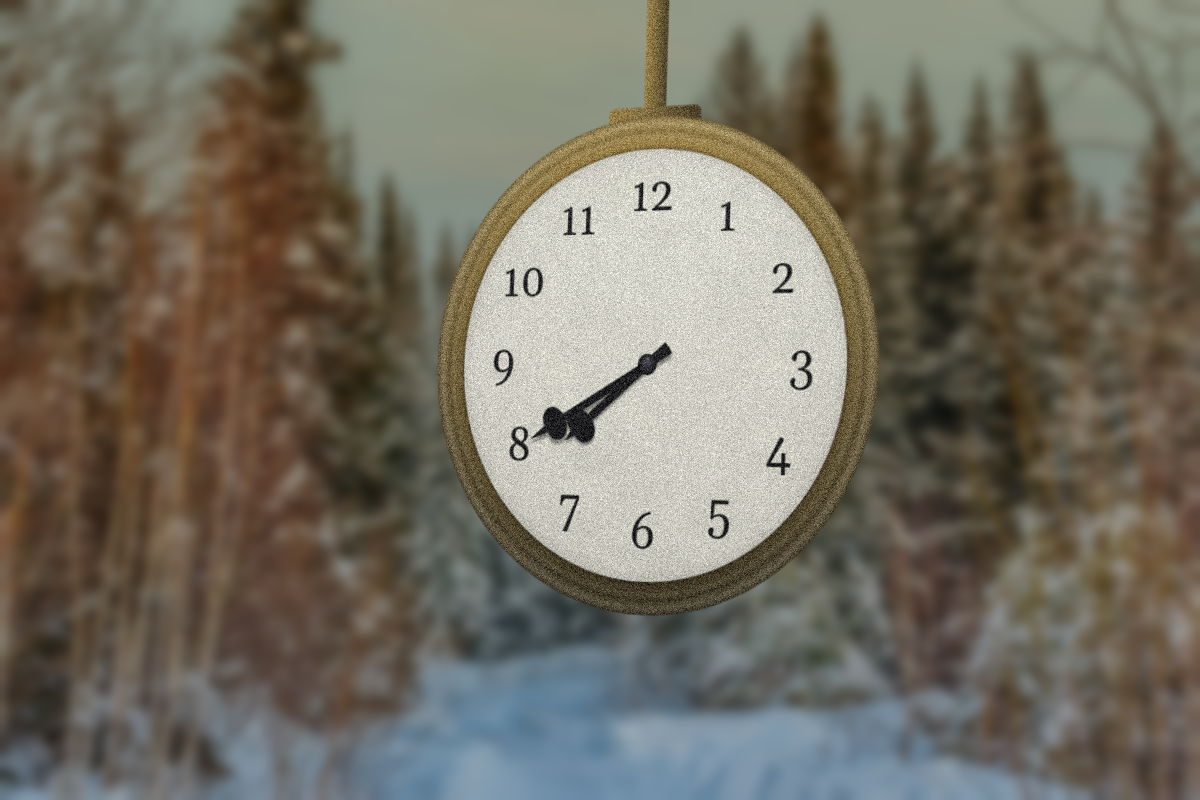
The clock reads h=7 m=40
